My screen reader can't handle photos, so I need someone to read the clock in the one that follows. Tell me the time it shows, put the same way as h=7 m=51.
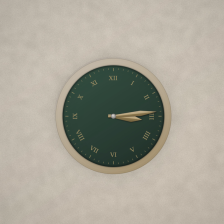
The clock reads h=3 m=14
